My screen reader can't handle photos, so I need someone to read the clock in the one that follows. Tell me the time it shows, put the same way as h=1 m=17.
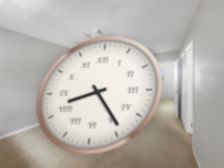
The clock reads h=8 m=24
